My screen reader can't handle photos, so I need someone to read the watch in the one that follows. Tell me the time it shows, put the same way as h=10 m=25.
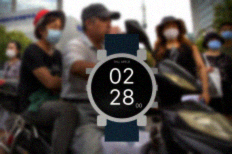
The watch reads h=2 m=28
